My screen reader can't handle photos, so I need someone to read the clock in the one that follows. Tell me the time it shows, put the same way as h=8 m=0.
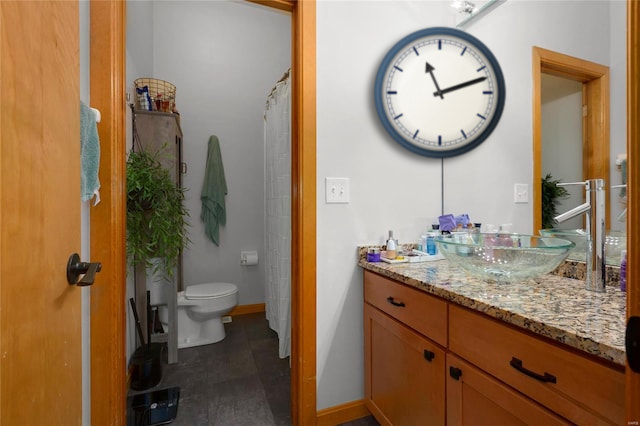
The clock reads h=11 m=12
